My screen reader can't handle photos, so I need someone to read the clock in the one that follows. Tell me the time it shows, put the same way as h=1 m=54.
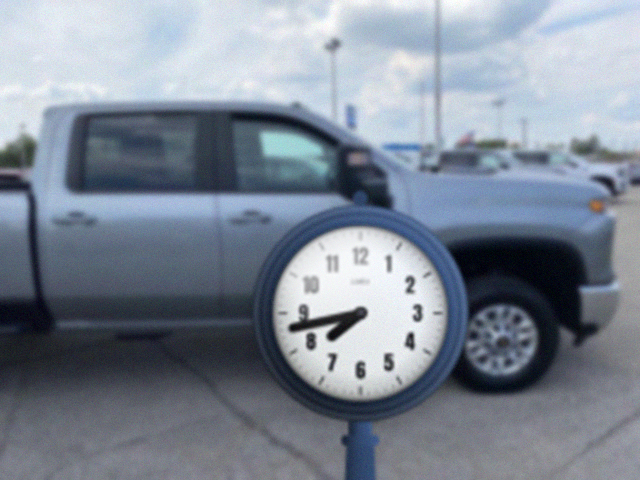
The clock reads h=7 m=43
